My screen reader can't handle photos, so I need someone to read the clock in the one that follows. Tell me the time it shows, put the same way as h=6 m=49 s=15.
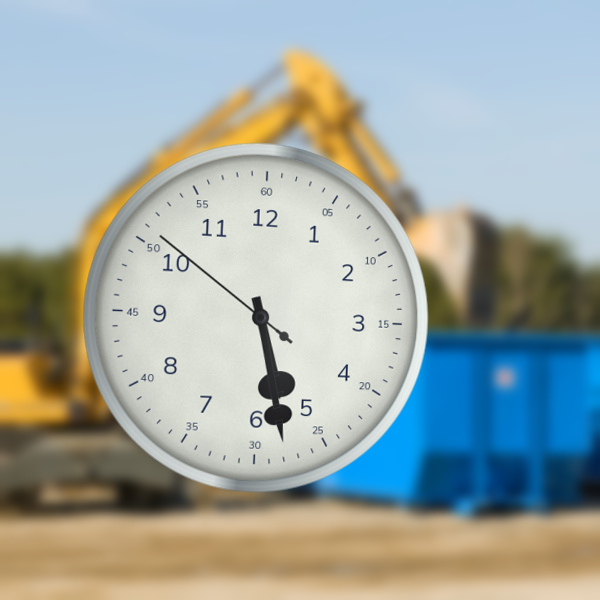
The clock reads h=5 m=27 s=51
